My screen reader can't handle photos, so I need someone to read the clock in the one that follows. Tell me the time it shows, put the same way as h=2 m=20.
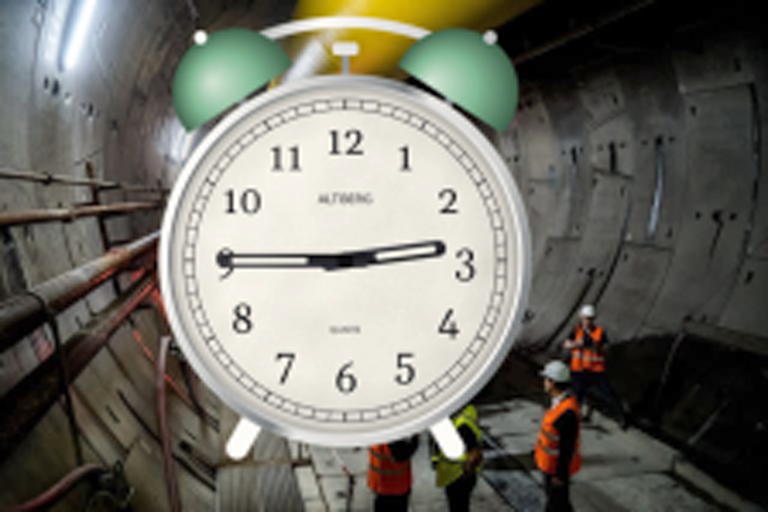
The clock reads h=2 m=45
